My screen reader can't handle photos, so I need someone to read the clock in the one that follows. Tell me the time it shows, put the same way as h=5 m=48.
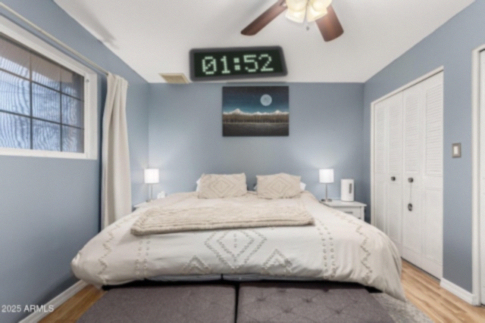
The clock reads h=1 m=52
